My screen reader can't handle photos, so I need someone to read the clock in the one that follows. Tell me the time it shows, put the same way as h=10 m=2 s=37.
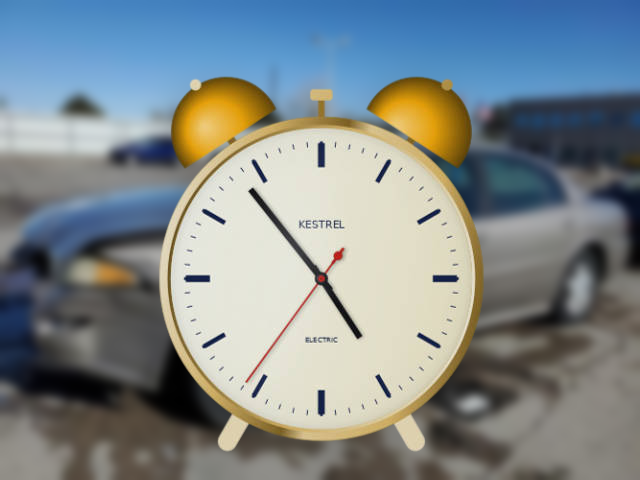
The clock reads h=4 m=53 s=36
